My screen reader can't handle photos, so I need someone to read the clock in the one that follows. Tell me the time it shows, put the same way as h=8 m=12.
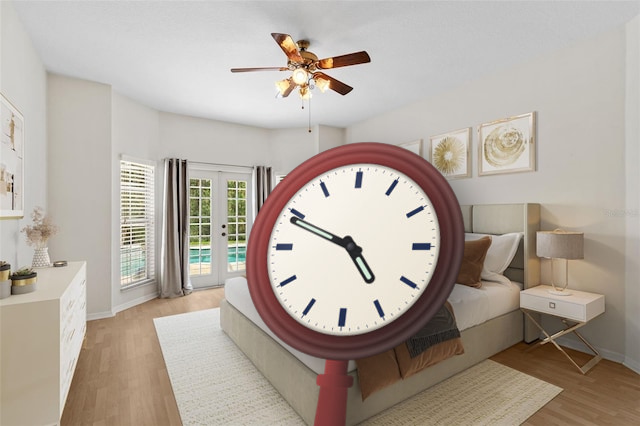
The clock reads h=4 m=49
